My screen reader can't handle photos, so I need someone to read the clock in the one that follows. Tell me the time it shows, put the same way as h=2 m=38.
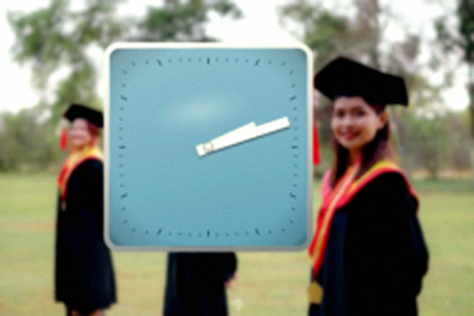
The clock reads h=2 m=12
